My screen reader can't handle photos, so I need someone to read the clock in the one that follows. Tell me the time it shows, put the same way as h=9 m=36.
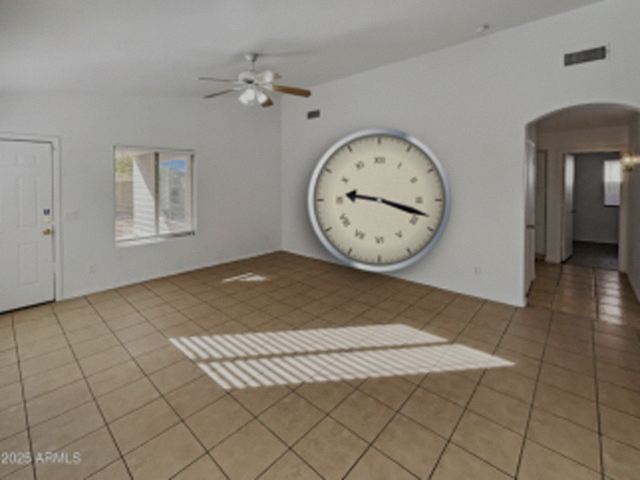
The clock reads h=9 m=18
